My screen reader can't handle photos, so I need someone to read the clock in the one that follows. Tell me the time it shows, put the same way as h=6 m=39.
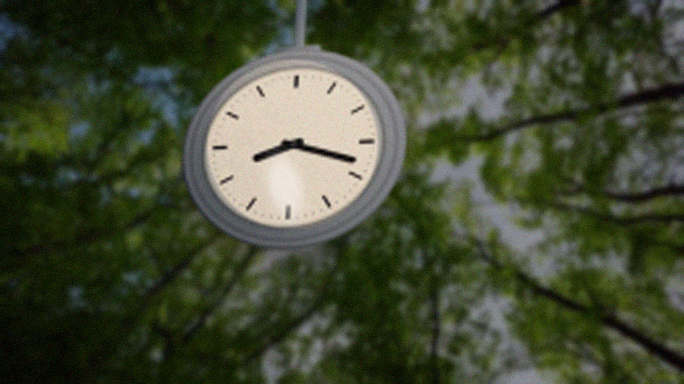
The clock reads h=8 m=18
